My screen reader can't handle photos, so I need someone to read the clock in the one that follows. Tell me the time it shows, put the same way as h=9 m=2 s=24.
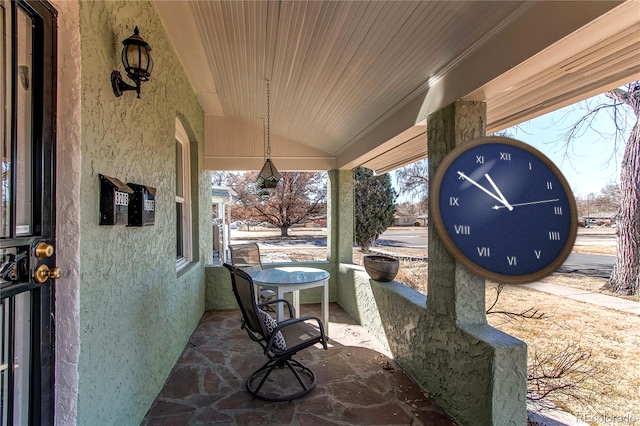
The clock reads h=10 m=50 s=13
